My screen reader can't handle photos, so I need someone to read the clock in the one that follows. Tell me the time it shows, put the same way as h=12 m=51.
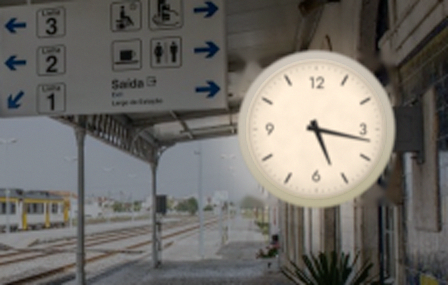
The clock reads h=5 m=17
